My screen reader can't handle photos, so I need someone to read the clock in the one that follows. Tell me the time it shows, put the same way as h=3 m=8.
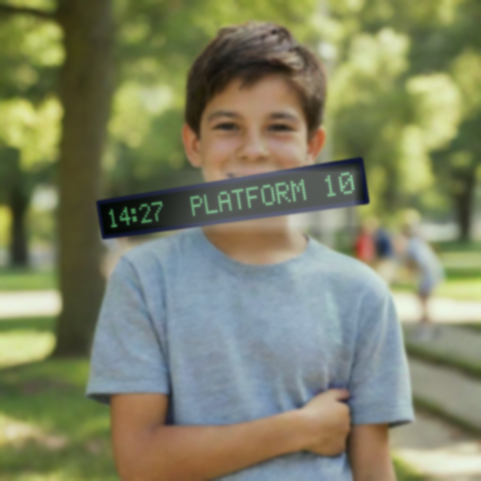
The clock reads h=14 m=27
